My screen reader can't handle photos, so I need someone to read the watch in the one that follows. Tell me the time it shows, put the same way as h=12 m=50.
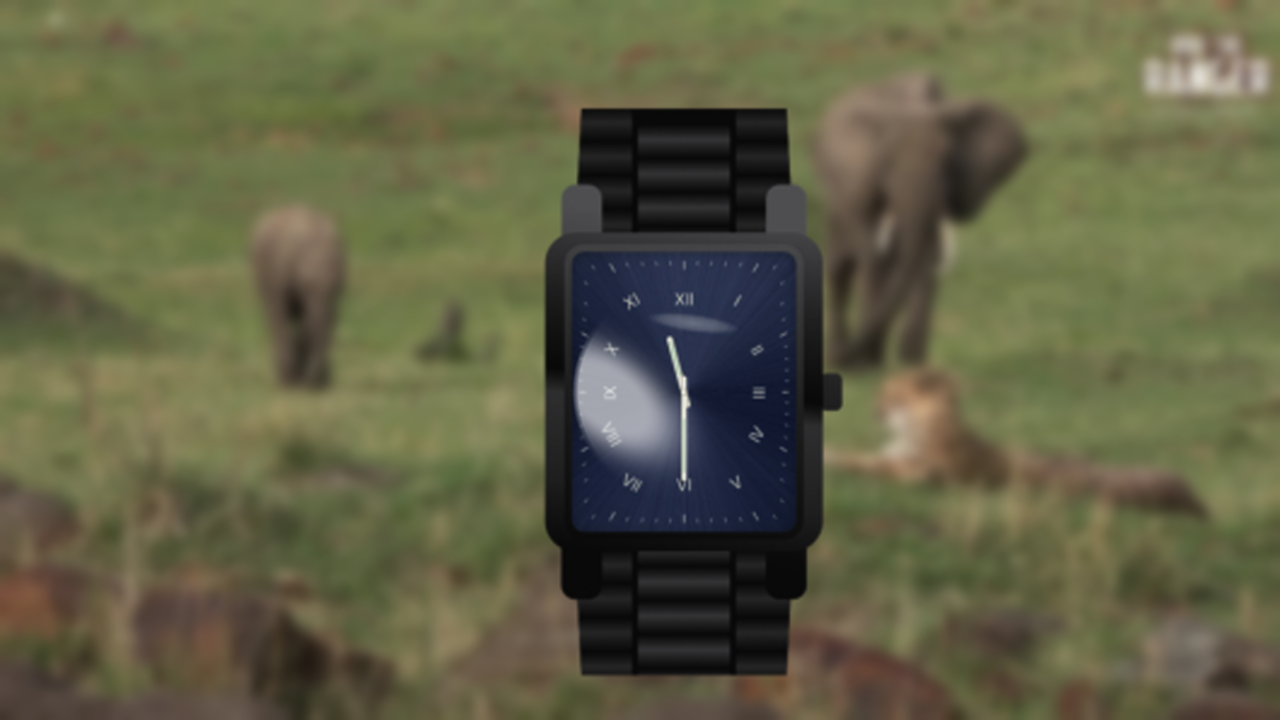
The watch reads h=11 m=30
